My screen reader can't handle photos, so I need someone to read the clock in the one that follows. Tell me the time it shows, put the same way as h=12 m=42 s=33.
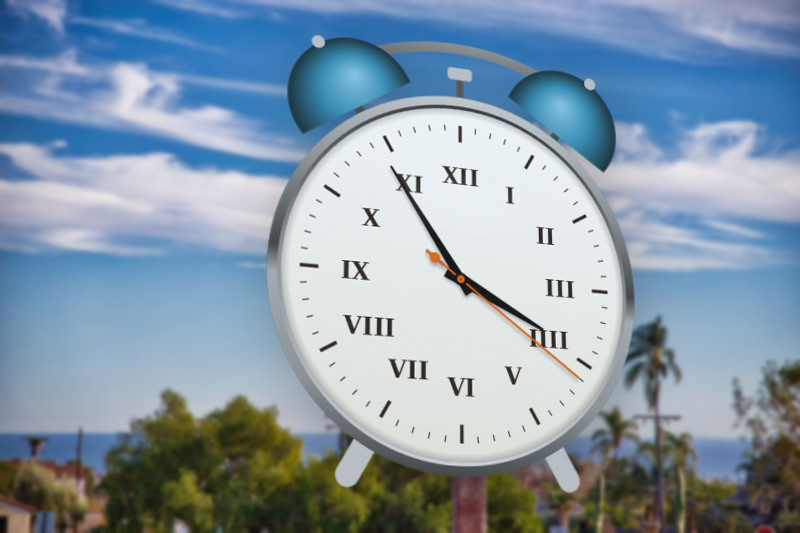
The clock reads h=3 m=54 s=21
